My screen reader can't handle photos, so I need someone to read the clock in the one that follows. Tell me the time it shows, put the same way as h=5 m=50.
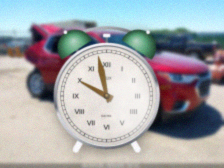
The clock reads h=9 m=58
